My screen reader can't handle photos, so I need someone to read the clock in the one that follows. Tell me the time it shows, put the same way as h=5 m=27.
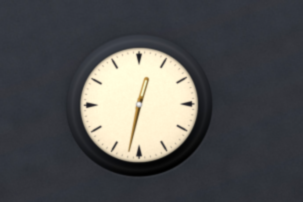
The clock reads h=12 m=32
